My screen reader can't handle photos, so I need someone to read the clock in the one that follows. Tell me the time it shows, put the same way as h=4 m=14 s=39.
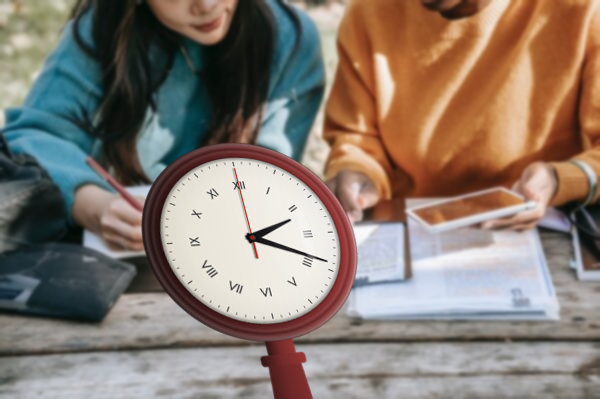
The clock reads h=2 m=19 s=0
